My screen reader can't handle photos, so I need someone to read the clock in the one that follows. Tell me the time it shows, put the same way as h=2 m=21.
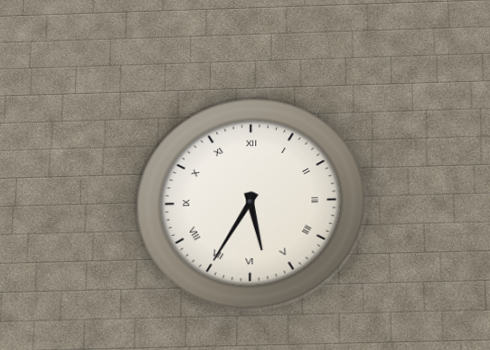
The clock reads h=5 m=35
